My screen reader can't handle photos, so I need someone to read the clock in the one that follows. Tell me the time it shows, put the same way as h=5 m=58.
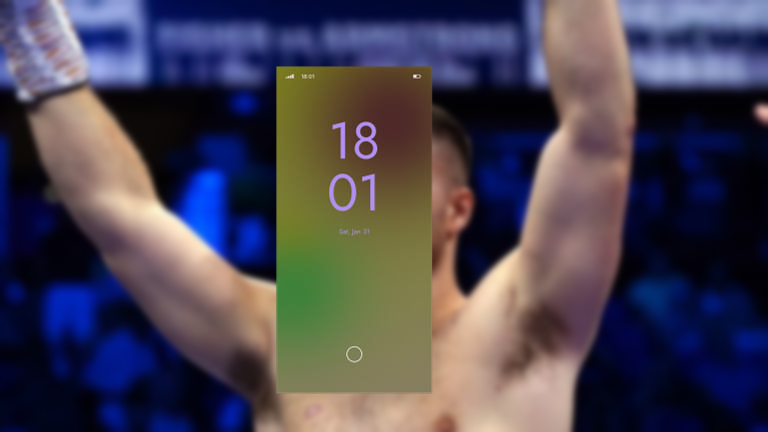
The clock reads h=18 m=1
